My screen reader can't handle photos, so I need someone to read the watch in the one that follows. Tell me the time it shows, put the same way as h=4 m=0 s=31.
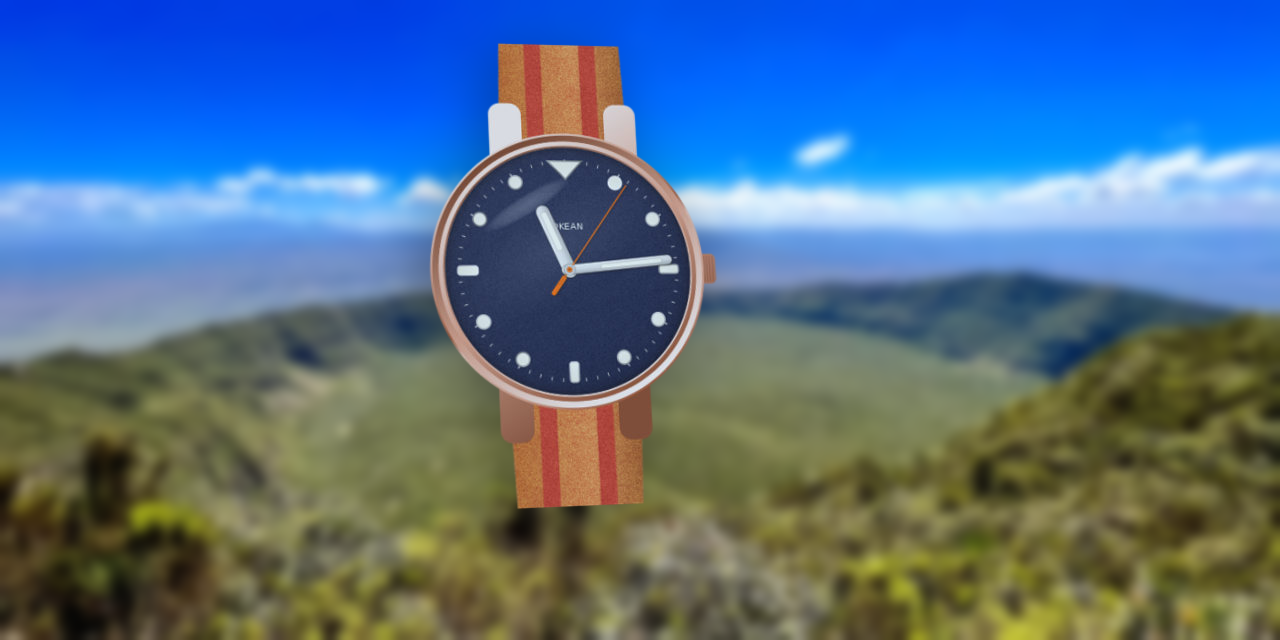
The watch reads h=11 m=14 s=6
